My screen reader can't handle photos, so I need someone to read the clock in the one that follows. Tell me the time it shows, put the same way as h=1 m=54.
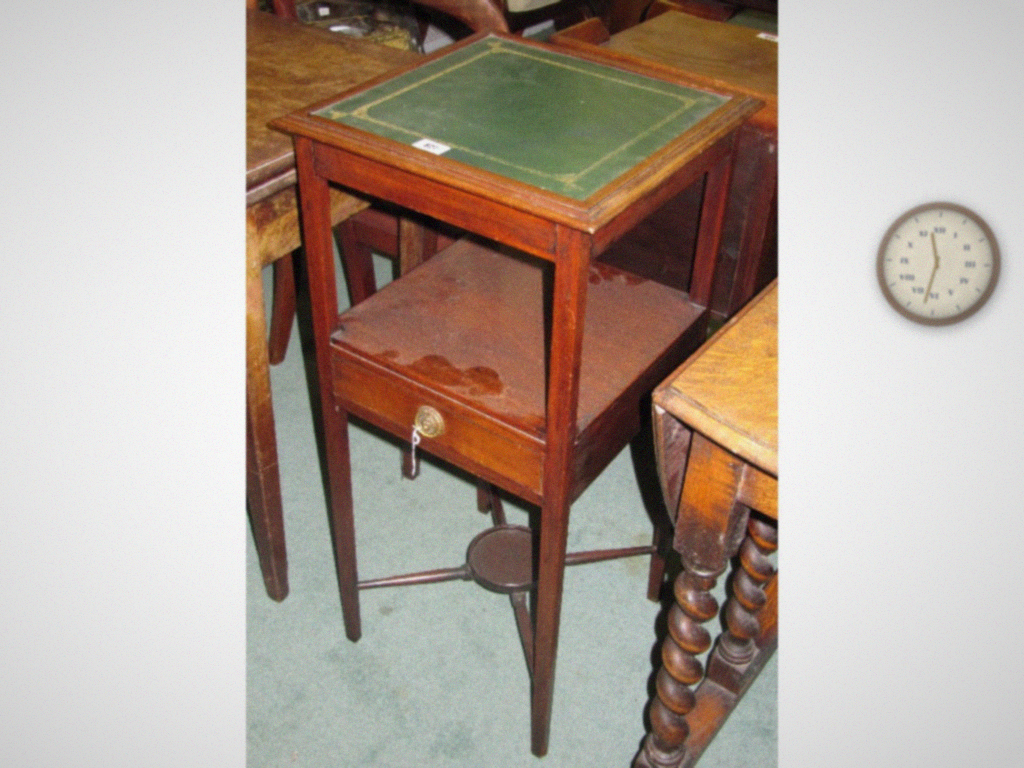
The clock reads h=11 m=32
